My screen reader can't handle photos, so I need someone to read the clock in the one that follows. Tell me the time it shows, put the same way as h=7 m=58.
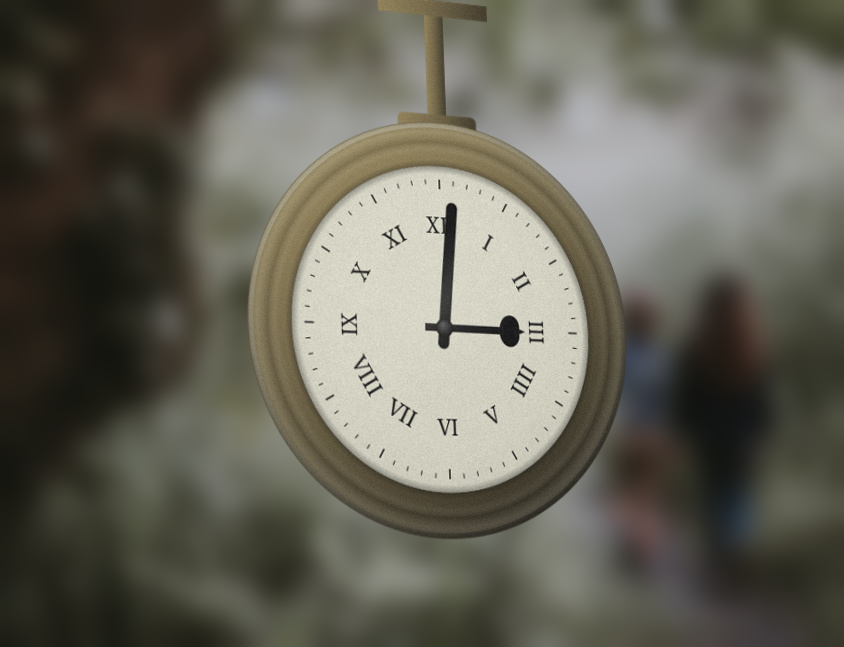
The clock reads h=3 m=1
